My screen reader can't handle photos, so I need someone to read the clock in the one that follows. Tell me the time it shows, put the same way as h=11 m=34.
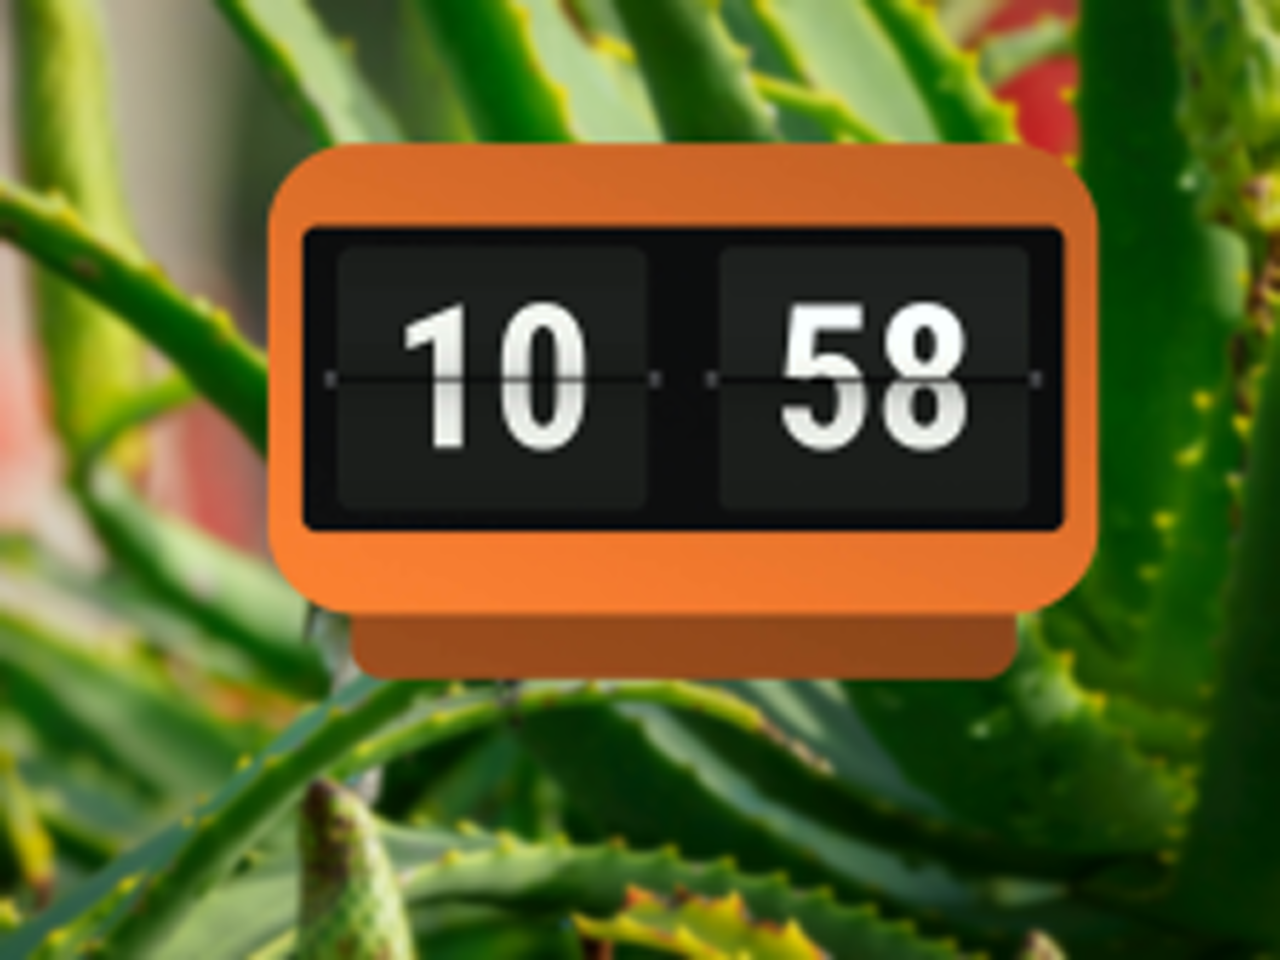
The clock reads h=10 m=58
